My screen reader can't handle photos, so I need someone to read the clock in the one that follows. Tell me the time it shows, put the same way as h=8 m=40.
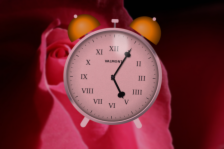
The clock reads h=5 m=5
